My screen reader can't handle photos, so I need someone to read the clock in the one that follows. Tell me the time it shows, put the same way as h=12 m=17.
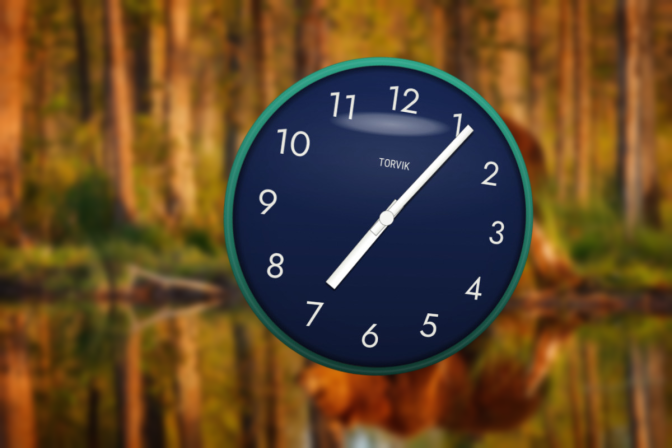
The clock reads h=7 m=6
